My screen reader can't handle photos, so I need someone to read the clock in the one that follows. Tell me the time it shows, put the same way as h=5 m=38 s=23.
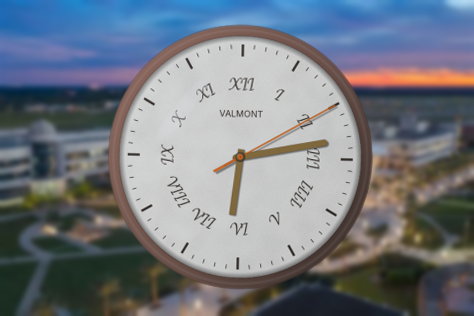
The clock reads h=6 m=13 s=10
